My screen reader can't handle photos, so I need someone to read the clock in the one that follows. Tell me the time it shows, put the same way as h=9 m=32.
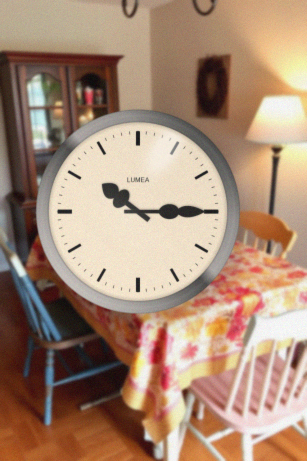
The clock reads h=10 m=15
